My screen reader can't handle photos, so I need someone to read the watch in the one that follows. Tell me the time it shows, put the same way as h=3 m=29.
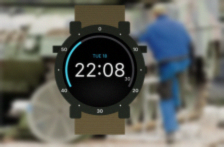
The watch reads h=22 m=8
